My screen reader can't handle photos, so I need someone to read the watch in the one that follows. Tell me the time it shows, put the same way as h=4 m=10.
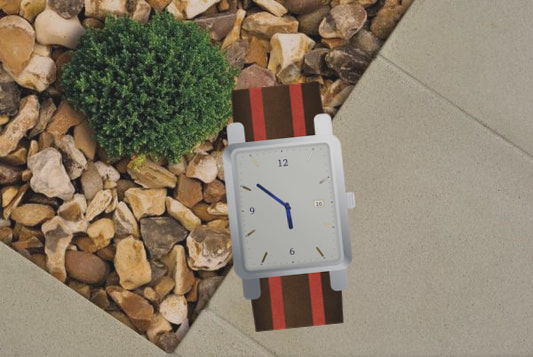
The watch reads h=5 m=52
